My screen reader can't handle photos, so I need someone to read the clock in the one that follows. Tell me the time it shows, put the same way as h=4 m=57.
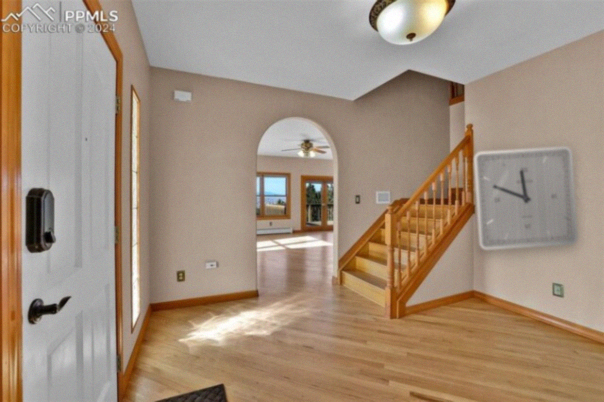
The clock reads h=11 m=49
